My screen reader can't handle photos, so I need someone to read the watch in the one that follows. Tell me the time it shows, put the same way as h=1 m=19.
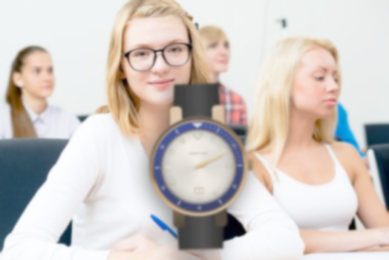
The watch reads h=2 m=11
